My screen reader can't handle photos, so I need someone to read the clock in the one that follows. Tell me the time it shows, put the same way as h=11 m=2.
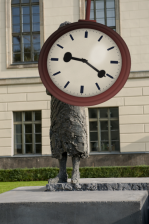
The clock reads h=9 m=21
